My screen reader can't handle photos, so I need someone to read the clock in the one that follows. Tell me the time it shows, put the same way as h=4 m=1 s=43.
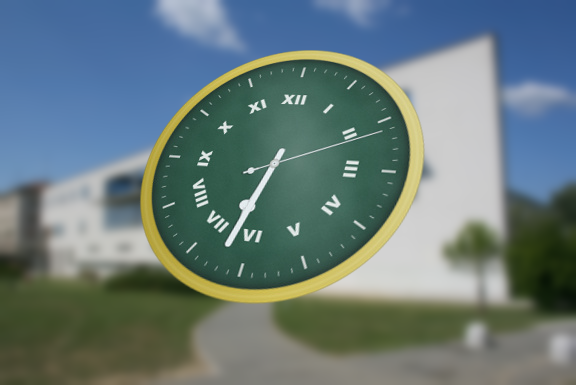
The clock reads h=6 m=32 s=11
